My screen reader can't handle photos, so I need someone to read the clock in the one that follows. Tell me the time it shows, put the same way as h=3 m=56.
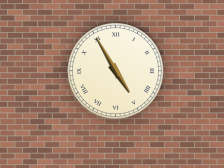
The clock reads h=4 m=55
